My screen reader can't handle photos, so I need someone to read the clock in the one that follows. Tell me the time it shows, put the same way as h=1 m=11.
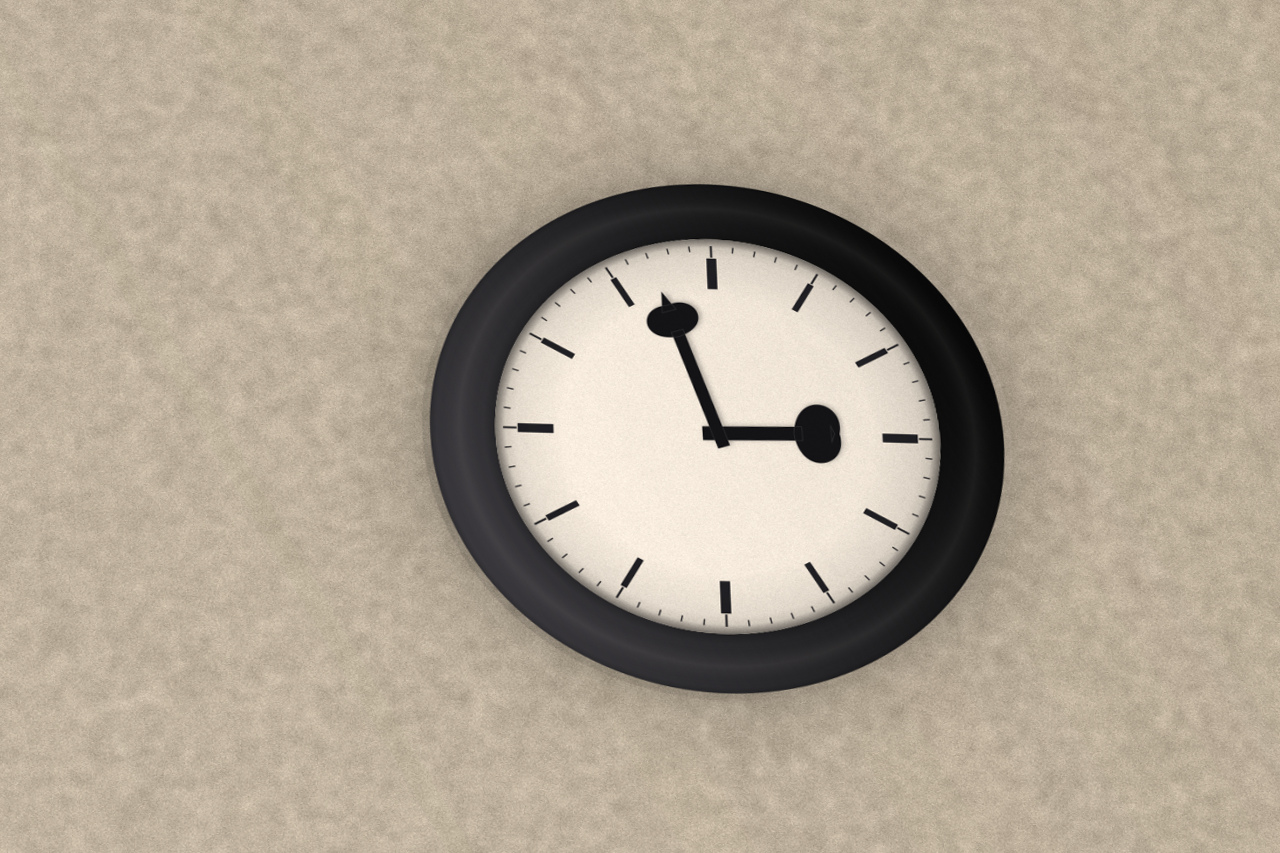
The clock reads h=2 m=57
